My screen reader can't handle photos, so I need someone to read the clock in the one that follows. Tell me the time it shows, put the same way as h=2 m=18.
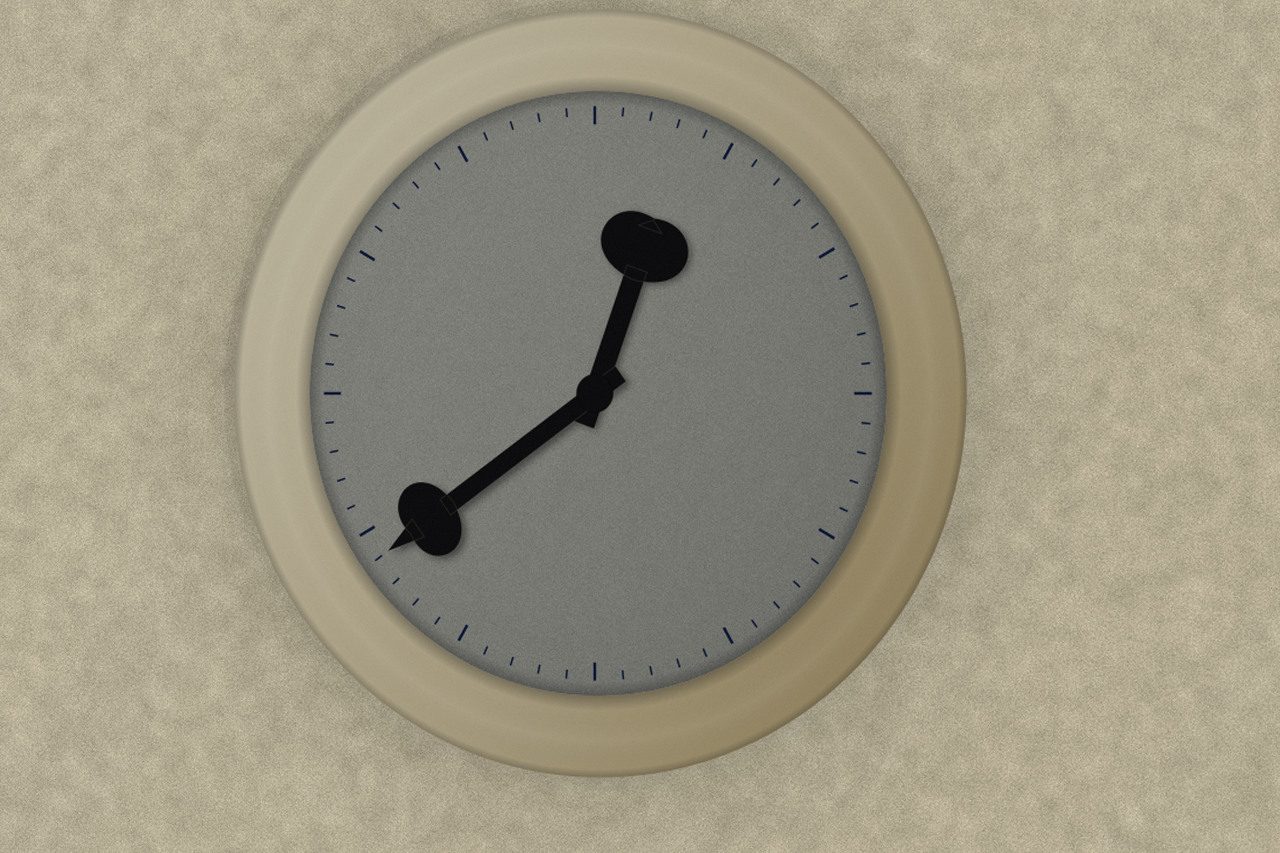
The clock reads h=12 m=39
